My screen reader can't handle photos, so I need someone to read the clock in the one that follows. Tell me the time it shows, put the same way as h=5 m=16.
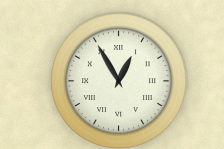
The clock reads h=12 m=55
